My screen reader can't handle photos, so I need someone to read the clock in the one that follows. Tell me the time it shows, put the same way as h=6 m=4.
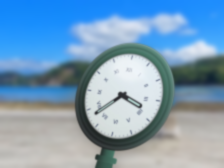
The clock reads h=3 m=38
